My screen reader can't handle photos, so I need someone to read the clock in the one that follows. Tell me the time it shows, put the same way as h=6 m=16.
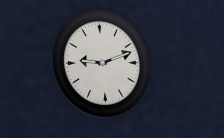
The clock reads h=9 m=12
